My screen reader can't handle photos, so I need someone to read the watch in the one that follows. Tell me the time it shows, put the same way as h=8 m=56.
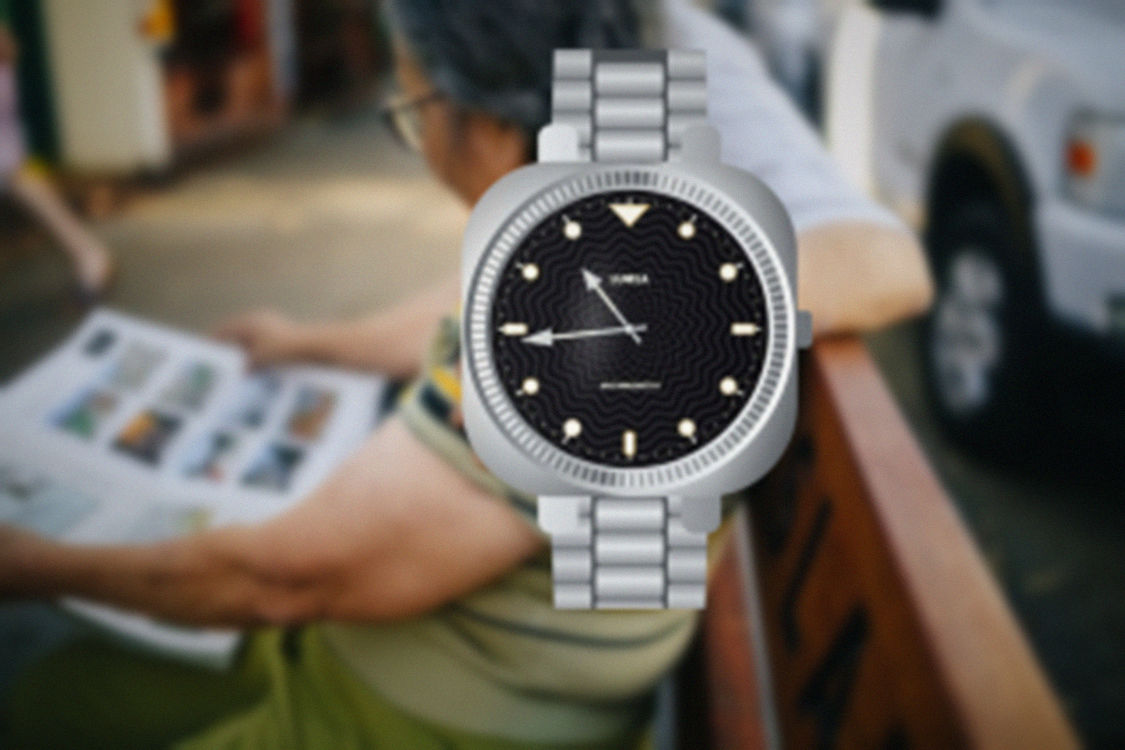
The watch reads h=10 m=44
